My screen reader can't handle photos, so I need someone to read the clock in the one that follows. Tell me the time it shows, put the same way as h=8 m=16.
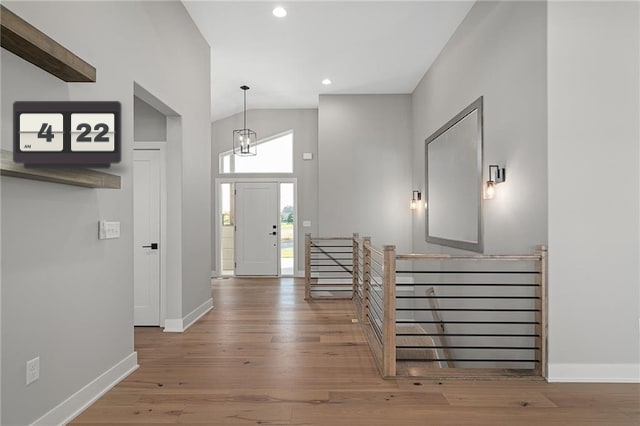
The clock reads h=4 m=22
